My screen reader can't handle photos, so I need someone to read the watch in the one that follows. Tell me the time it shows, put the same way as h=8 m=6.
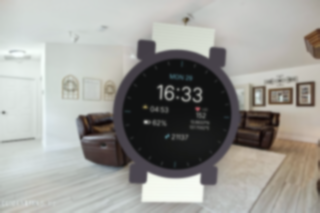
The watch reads h=16 m=33
